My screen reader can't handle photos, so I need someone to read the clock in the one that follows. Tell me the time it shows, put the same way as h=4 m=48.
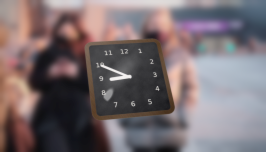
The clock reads h=8 m=50
